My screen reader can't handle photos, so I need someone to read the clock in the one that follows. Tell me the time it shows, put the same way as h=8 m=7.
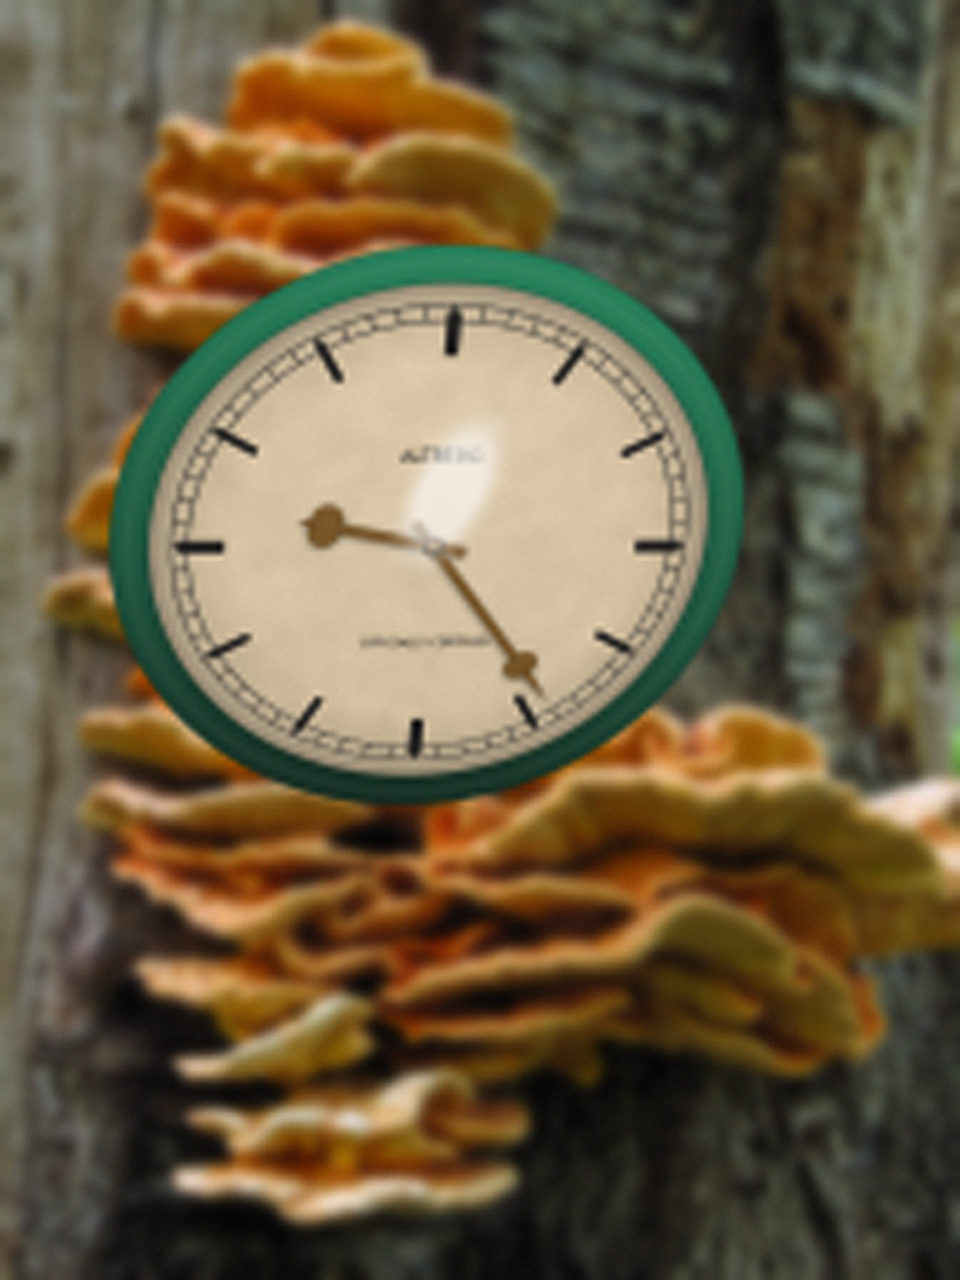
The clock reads h=9 m=24
